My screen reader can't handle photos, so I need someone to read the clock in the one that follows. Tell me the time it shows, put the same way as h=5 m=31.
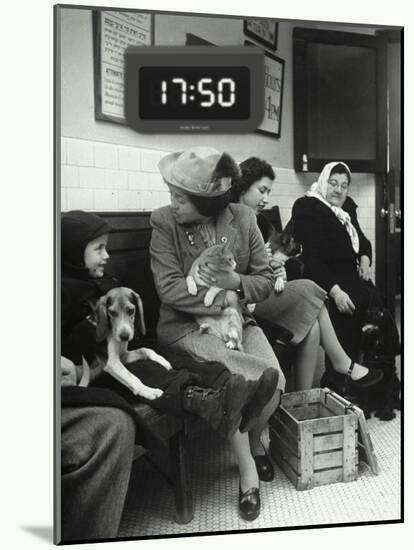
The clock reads h=17 m=50
